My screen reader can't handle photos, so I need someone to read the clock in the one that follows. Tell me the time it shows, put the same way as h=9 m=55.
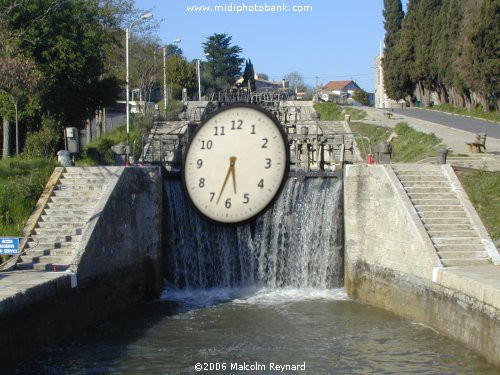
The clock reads h=5 m=33
